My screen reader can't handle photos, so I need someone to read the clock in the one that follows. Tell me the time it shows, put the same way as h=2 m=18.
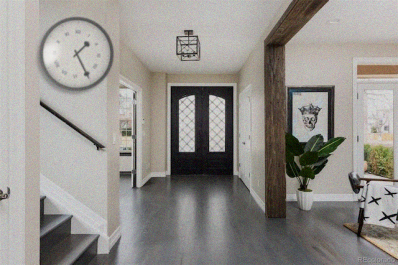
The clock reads h=1 m=25
